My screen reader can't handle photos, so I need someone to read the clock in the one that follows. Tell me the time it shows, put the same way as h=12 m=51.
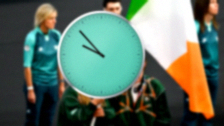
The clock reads h=9 m=53
